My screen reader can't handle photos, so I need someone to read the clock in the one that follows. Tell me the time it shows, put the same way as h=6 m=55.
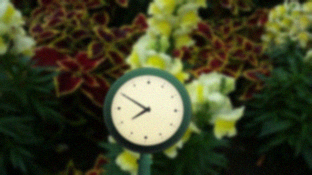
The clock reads h=7 m=50
